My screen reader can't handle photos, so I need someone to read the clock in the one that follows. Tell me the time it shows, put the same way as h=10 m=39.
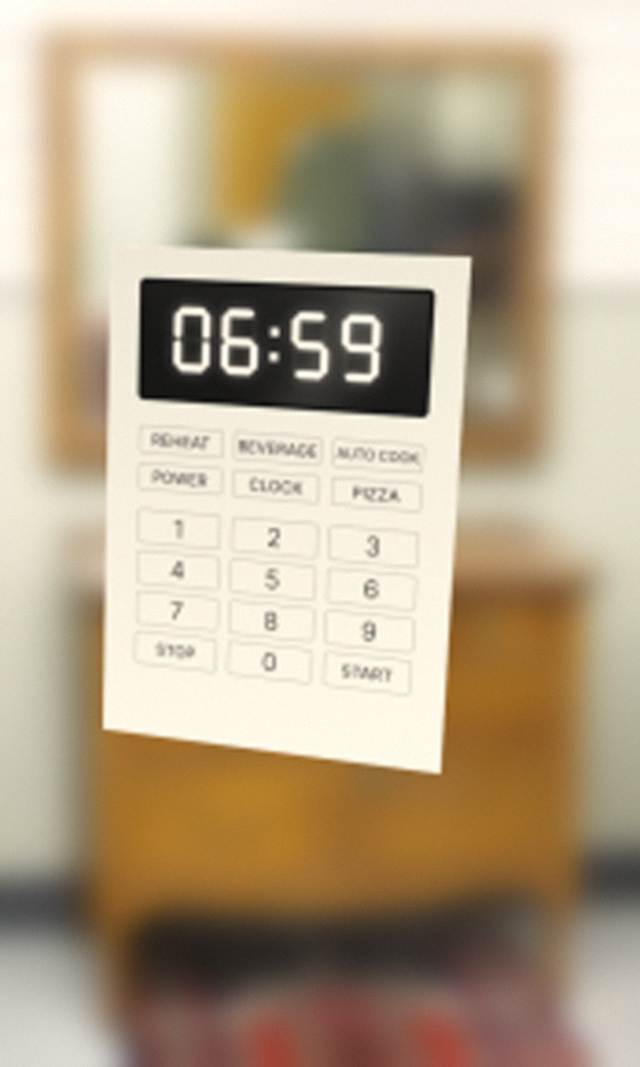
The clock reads h=6 m=59
